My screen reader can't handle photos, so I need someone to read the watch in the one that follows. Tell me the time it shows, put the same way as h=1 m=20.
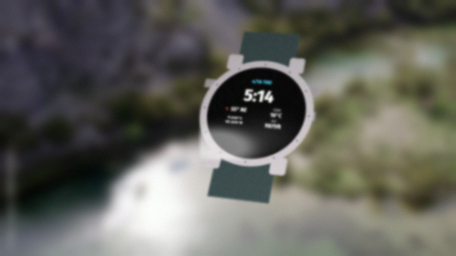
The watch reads h=5 m=14
